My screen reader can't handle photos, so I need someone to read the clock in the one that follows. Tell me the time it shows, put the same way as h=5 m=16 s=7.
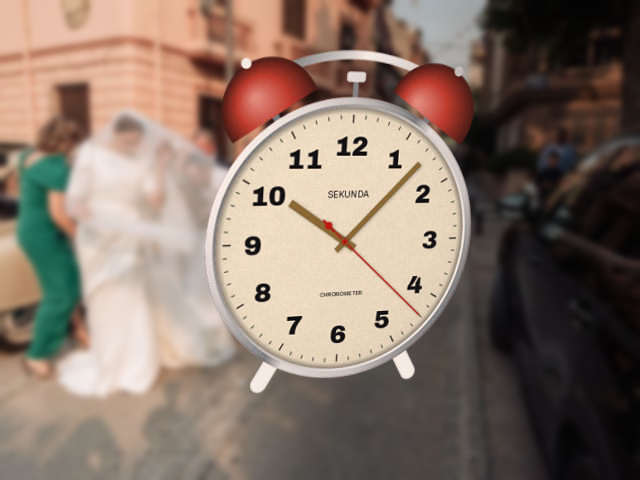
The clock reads h=10 m=7 s=22
